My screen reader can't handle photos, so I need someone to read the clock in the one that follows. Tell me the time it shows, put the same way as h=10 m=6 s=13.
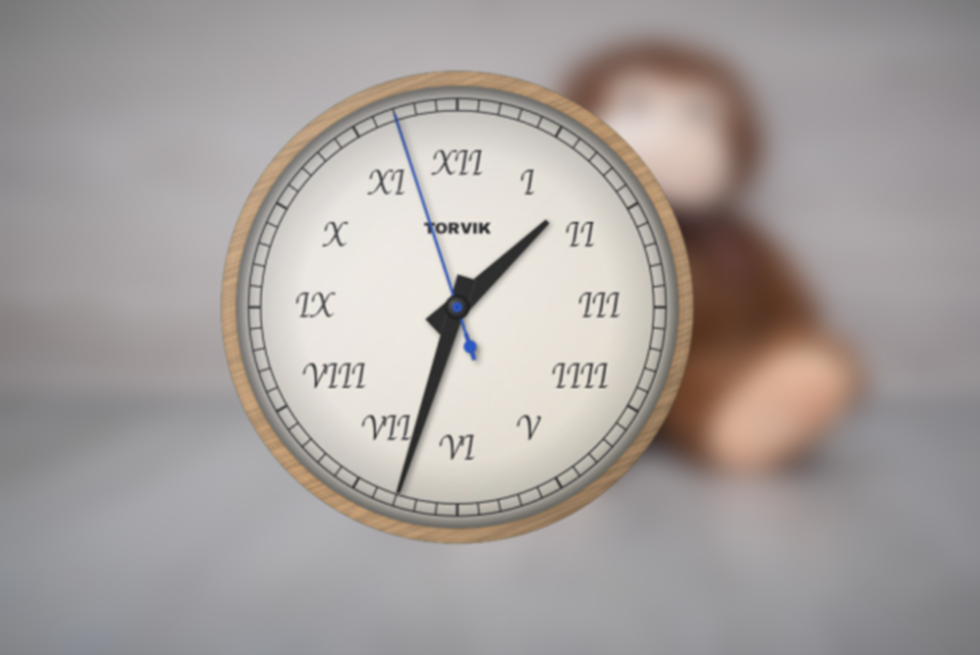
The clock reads h=1 m=32 s=57
